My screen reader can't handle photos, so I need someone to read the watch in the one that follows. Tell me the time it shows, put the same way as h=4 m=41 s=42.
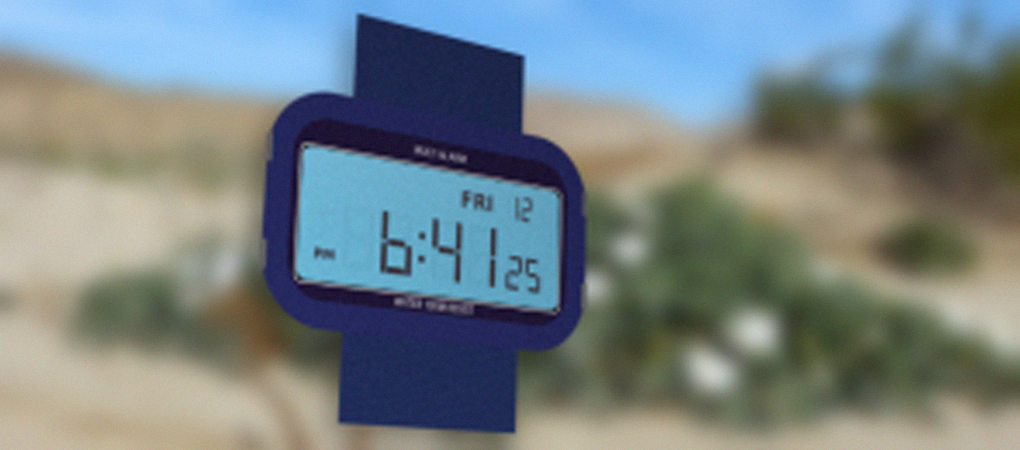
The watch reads h=6 m=41 s=25
